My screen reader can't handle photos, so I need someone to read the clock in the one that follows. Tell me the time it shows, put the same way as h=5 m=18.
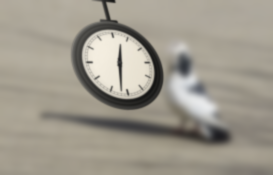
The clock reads h=12 m=32
